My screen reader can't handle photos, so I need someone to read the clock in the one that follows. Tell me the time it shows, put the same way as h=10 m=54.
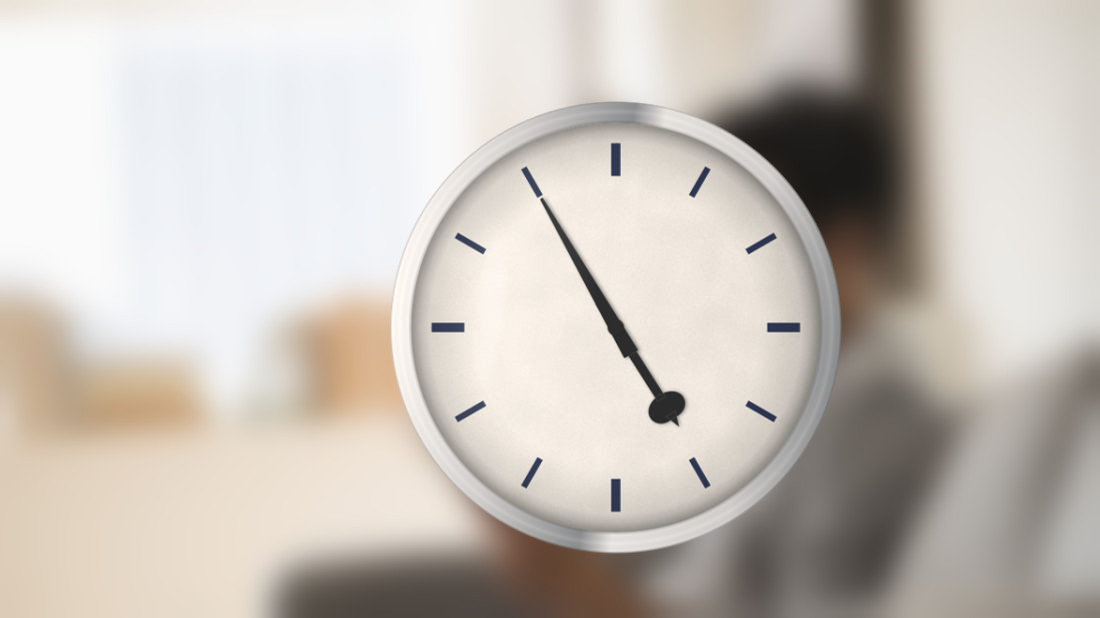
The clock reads h=4 m=55
